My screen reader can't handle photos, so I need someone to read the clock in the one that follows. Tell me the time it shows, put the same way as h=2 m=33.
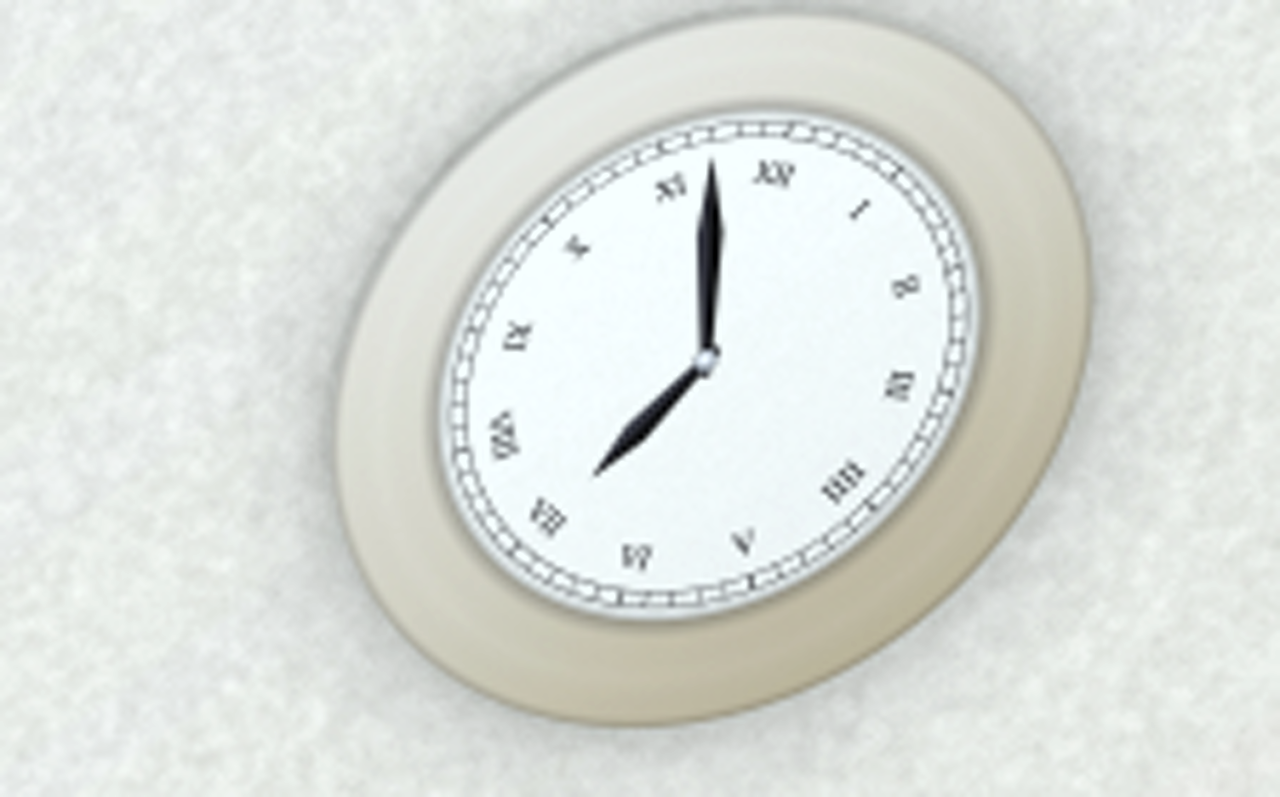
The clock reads h=6 m=57
